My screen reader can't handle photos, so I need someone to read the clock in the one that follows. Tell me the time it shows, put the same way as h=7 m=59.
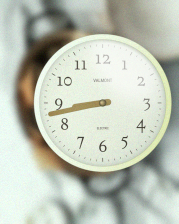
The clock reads h=8 m=43
